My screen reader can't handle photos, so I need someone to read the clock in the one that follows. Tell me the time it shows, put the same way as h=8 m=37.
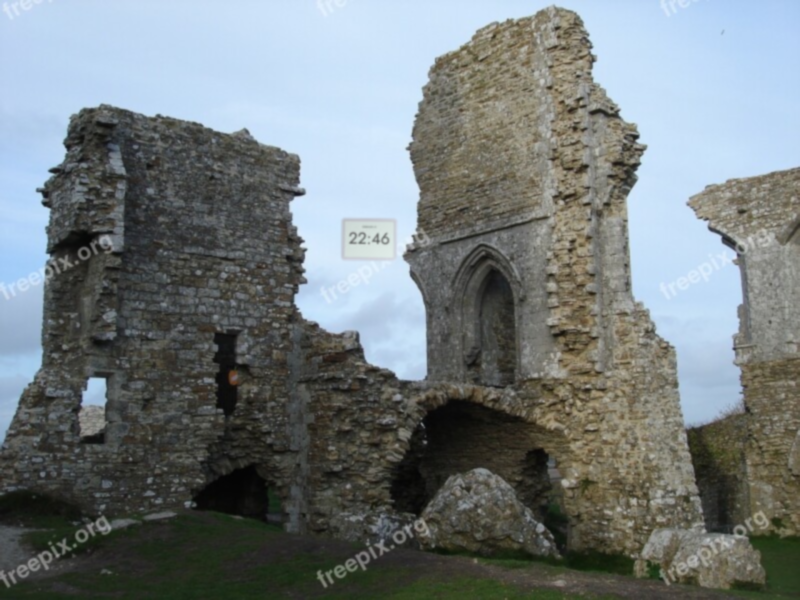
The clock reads h=22 m=46
